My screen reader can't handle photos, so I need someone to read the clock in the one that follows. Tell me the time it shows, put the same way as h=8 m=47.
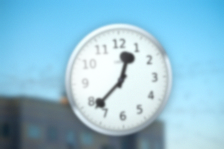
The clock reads h=12 m=38
